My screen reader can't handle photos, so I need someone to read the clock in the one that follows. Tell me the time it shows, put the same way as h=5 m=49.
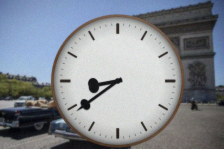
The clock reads h=8 m=39
